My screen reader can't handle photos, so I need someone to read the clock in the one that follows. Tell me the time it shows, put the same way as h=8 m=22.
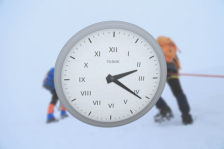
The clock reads h=2 m=21
